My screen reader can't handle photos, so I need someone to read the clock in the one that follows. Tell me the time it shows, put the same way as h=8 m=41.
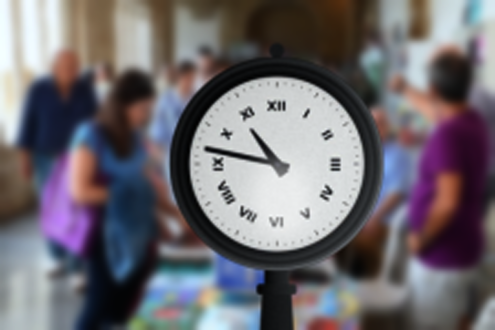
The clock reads h=10 m=47
